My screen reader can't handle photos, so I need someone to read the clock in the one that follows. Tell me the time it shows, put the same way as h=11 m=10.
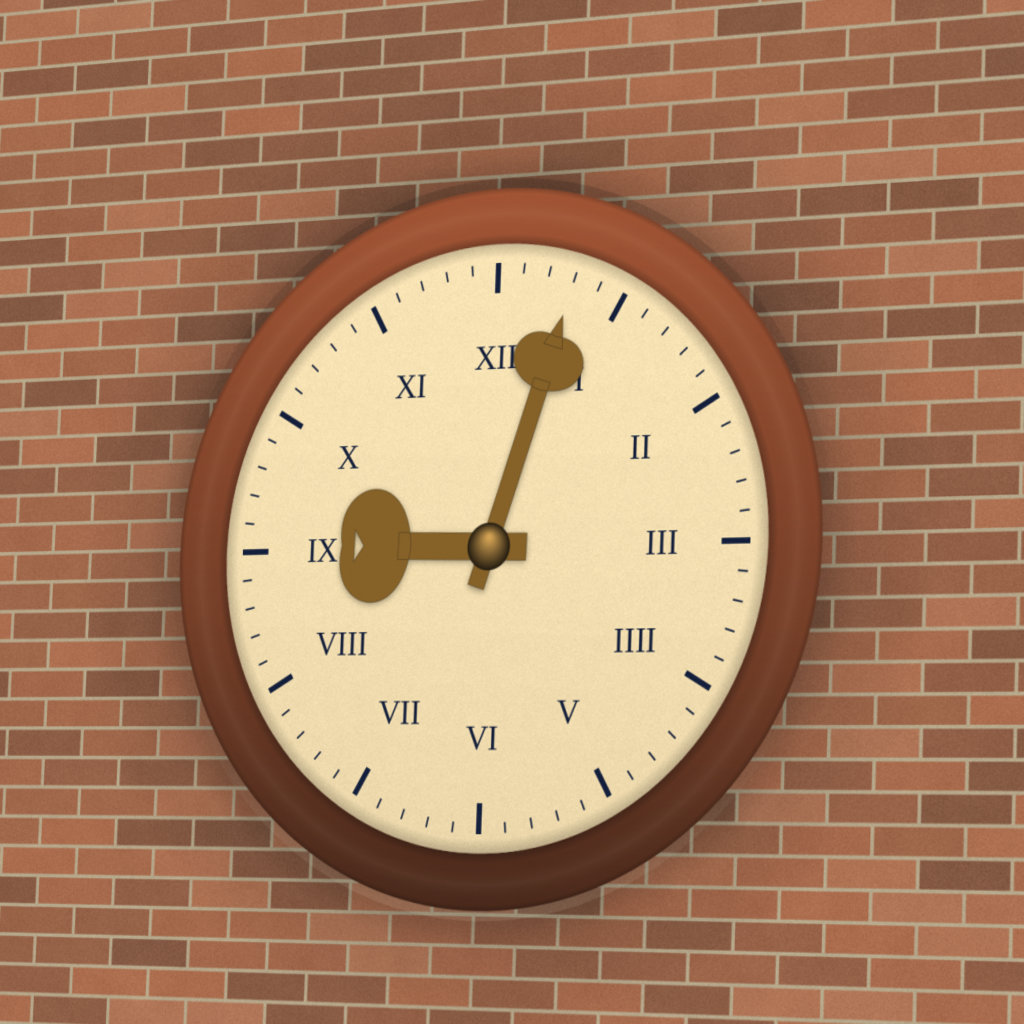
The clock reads h=9 m=3
